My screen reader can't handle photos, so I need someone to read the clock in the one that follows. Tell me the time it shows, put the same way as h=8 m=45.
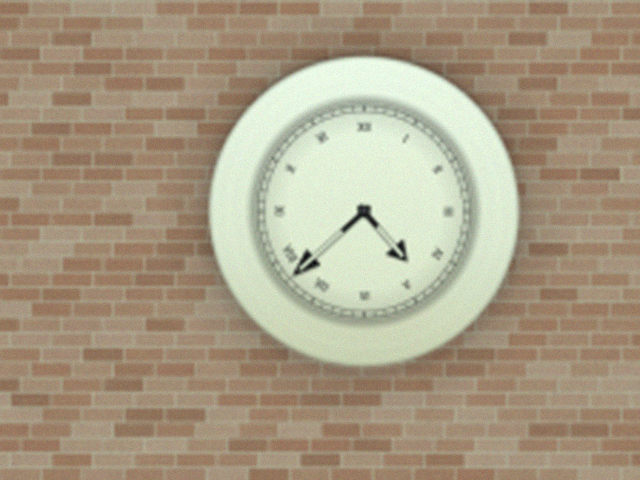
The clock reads h=4 m=38
